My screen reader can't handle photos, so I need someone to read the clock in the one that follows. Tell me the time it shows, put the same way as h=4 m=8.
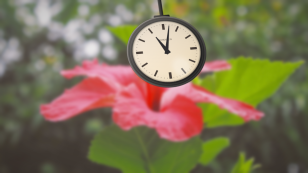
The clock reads h=11 m=2
